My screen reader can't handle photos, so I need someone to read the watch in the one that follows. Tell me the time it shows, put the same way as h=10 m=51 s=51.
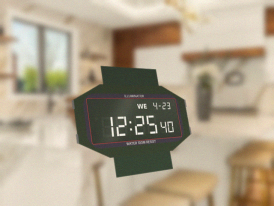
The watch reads h=12 m=25 s=40
